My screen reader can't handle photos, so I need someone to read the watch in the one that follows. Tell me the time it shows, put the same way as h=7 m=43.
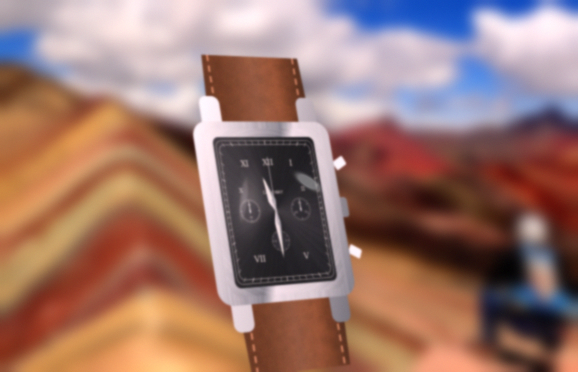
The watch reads h=11 m=30
